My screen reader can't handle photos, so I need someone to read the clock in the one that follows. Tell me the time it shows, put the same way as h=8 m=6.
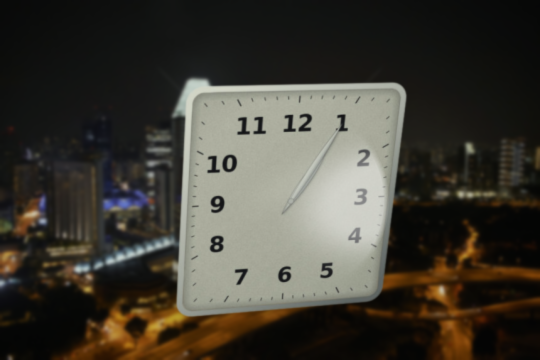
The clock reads h=1 m=5
